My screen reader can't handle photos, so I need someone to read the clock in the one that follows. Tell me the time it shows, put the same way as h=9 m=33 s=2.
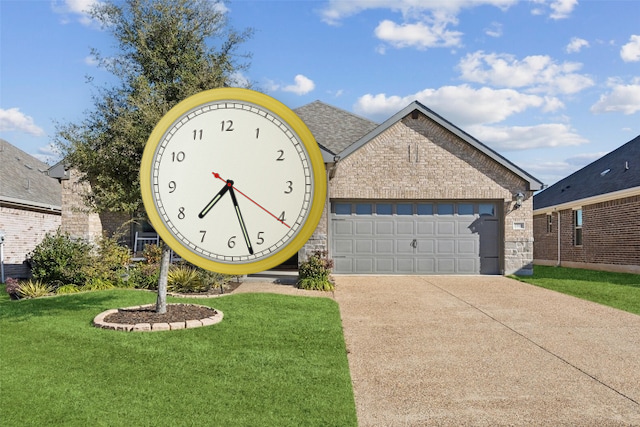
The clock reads h=7 m=27 s=21
